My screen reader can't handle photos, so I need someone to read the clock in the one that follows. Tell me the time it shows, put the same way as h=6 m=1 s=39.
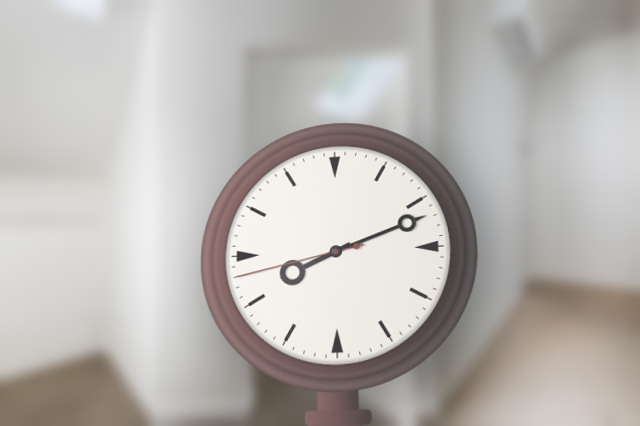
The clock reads h=8 m=11 s=43
